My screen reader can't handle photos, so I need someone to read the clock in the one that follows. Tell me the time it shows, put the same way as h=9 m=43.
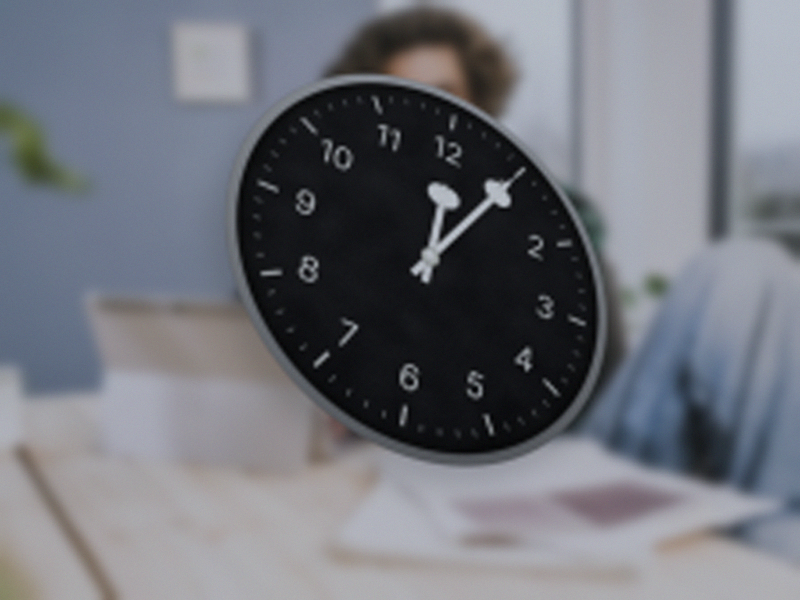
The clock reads h=12 m=5
